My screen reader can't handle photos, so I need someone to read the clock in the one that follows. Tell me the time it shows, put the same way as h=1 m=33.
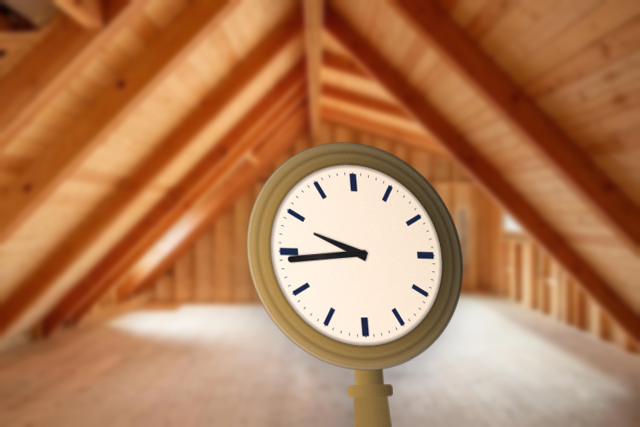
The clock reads h=9 m=44
